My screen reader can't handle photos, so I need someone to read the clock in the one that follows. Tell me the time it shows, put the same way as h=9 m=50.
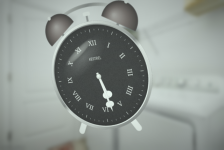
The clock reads h=5 m=28
